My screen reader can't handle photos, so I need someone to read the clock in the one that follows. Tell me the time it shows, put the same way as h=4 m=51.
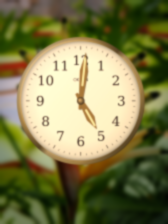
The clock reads h=5 m=1
